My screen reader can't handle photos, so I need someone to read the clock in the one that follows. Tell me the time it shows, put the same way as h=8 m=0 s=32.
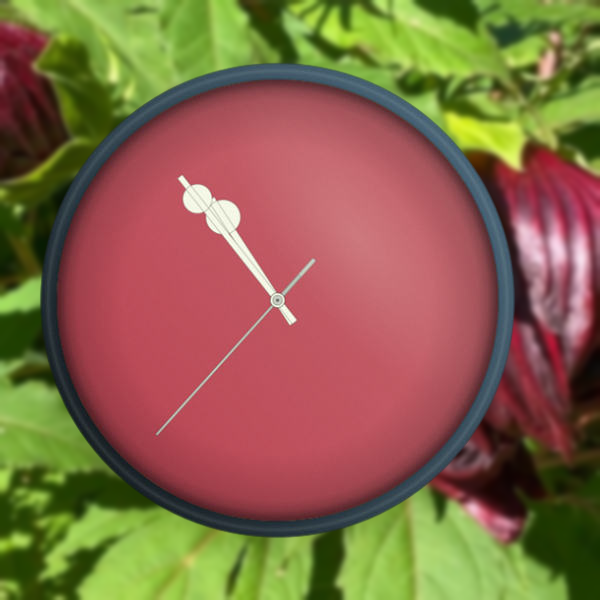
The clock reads h=10 m=53 s=37
